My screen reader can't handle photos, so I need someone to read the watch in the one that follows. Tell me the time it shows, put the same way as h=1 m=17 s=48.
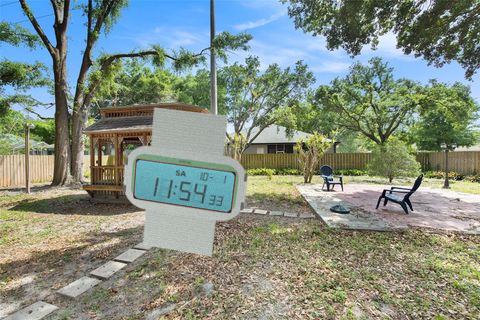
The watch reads h=11 m=54 s=33
